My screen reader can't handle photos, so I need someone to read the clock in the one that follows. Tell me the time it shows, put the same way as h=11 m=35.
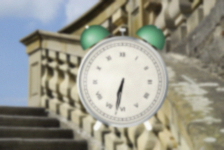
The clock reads h=6 m=32
